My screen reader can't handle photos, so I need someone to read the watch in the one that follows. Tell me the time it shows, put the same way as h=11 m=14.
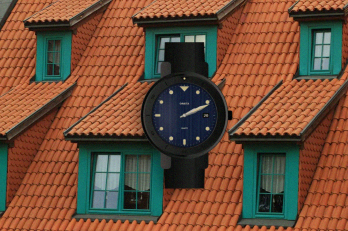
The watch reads h=2 m=11
